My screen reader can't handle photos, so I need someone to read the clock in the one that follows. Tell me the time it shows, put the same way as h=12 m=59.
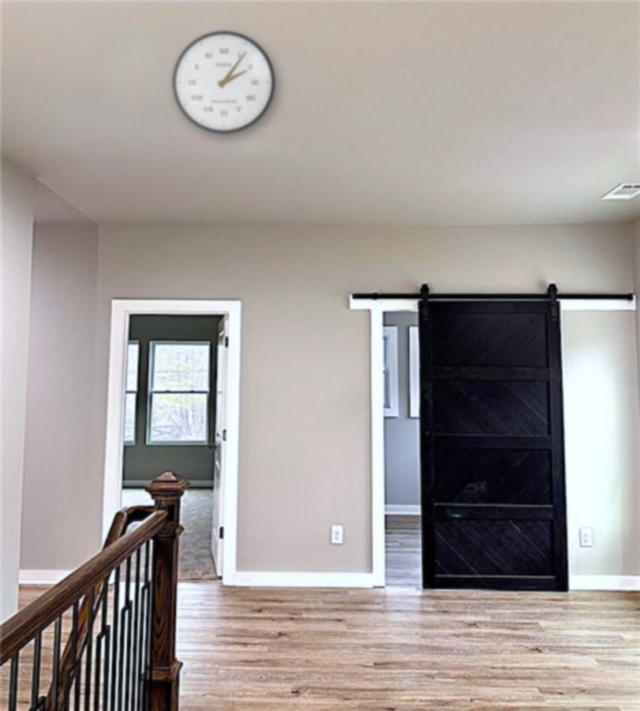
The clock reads h=2 m=6
